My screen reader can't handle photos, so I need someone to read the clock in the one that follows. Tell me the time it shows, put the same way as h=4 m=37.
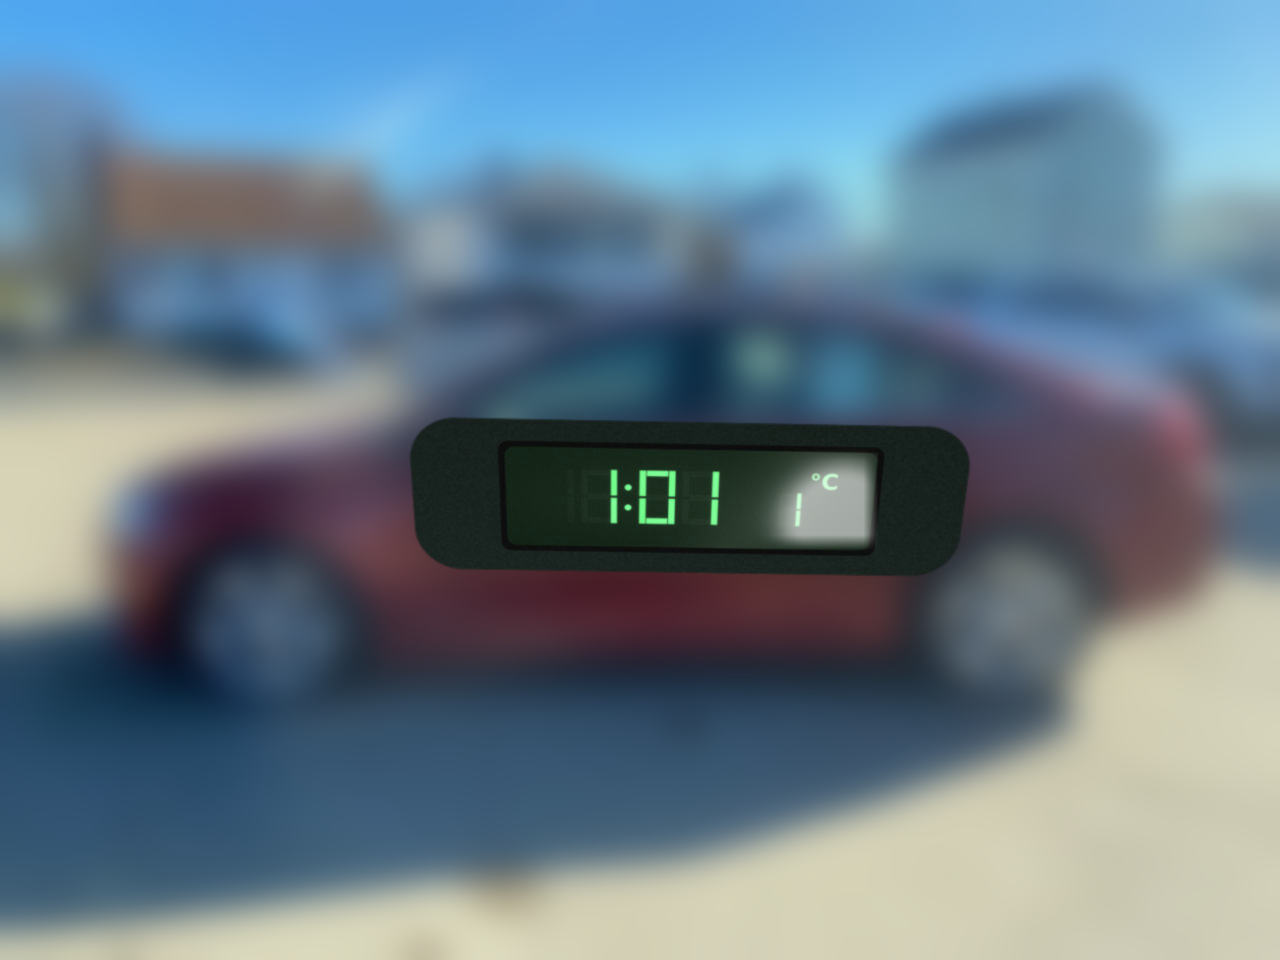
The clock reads h=1 m=1
